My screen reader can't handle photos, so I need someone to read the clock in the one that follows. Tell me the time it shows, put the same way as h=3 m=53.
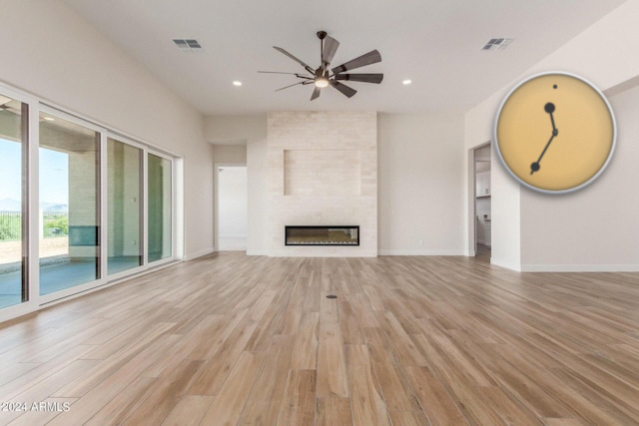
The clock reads h=11 m=35
